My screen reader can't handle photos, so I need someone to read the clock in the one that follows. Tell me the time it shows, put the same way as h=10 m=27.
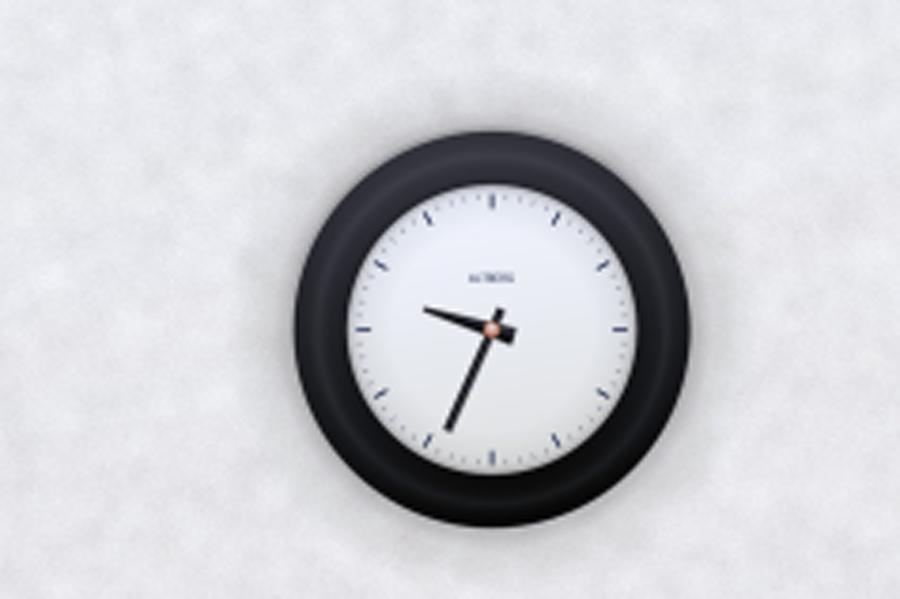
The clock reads h=9 m=34
